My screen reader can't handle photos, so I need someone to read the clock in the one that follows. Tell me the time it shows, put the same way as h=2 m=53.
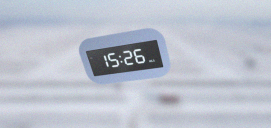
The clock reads h=15 m=26
